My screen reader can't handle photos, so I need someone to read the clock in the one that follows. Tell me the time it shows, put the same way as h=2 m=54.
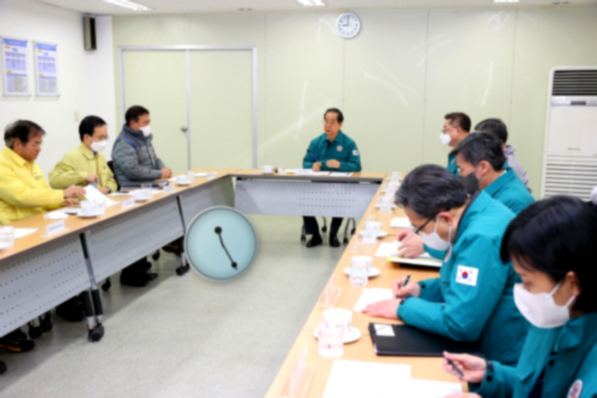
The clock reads h=11 m=25
